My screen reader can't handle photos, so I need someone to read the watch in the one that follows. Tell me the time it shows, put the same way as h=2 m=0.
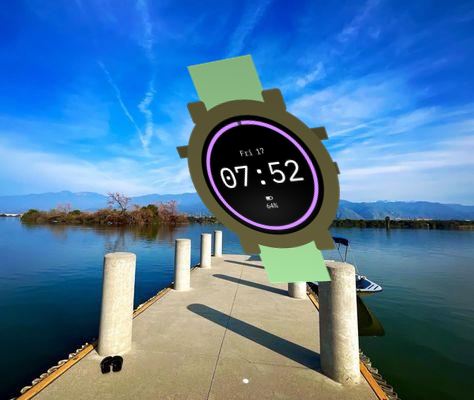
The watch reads h=7 m=52
